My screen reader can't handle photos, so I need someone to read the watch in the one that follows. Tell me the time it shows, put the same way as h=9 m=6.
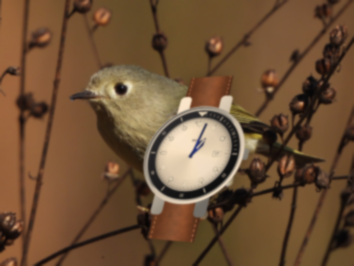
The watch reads h=1 m=2
